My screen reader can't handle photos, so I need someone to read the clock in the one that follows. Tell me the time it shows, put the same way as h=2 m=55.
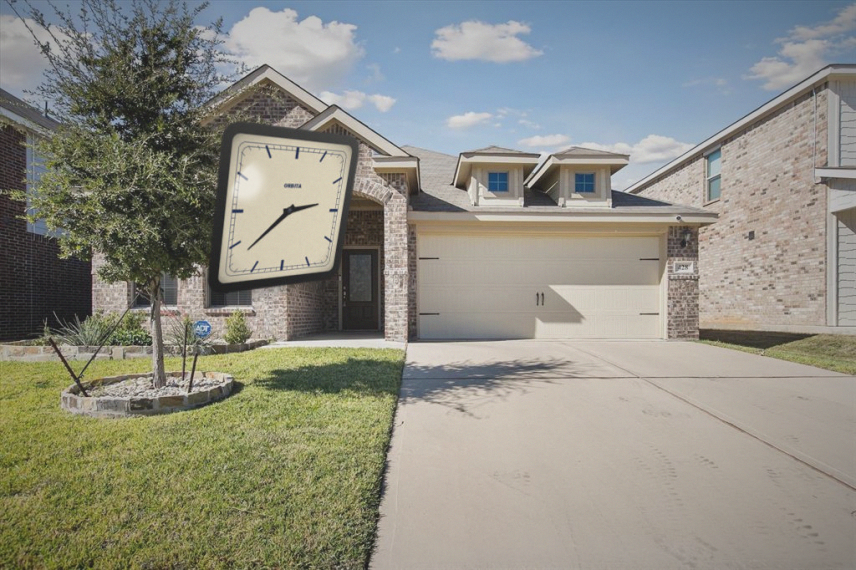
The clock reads h=2 m=38
